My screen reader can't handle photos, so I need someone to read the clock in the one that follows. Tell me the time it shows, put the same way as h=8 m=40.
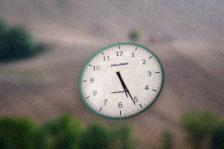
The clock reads h=5 m=26
